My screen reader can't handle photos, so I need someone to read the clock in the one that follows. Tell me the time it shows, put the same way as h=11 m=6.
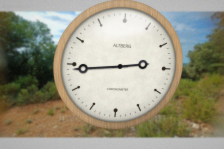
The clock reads h=2 m=44
